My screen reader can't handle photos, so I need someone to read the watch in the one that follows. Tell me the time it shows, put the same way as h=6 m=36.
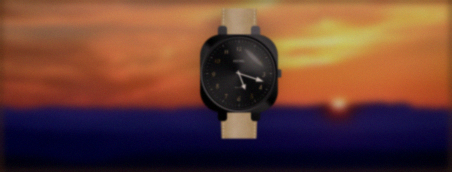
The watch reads h=5 m=18
